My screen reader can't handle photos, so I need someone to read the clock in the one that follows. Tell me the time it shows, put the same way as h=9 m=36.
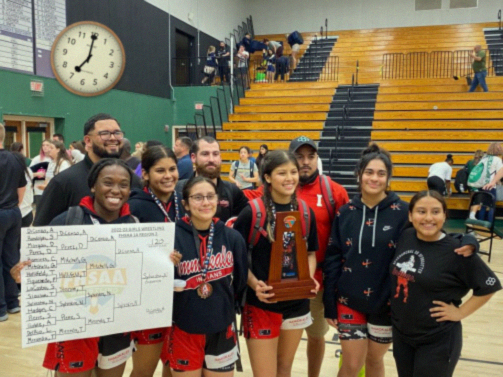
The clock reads h=7 m=0
